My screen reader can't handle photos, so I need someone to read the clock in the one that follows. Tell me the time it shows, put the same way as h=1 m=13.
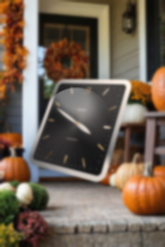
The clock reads h=3 m=49
